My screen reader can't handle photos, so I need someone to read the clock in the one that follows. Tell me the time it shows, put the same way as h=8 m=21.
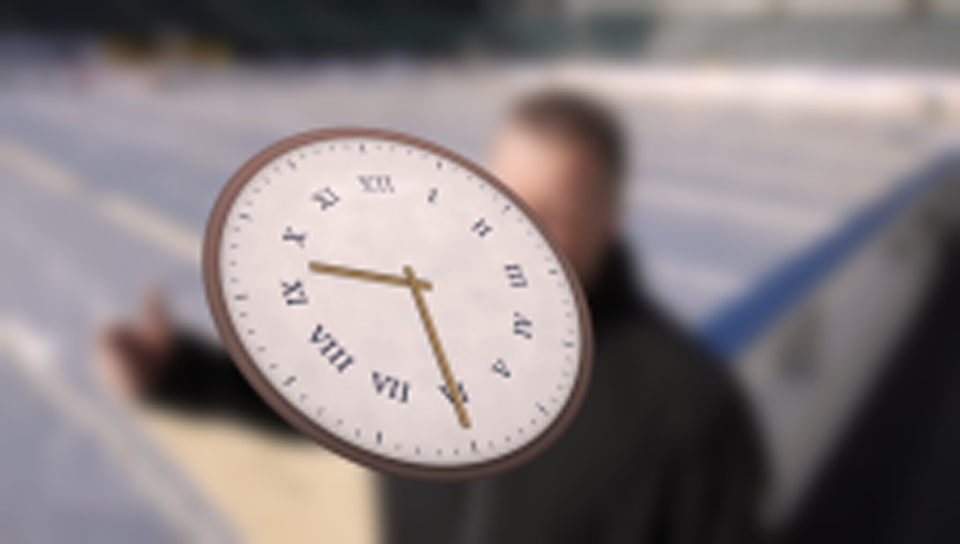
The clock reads h=9 m=30
